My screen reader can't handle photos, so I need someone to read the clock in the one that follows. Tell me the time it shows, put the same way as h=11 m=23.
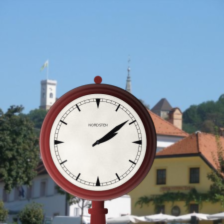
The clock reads h=2 m=9
